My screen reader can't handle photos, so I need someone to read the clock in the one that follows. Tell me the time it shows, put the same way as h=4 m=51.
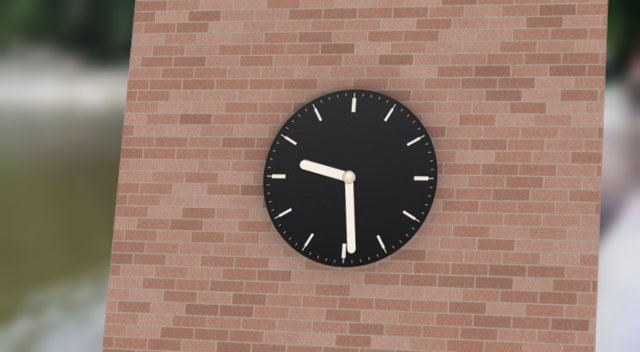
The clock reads h=9 m=29
